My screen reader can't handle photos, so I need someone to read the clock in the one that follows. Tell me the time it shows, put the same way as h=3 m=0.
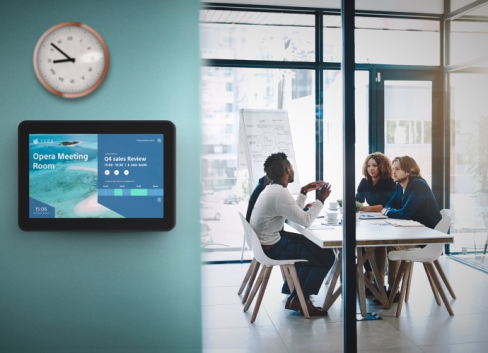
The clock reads h=8 m=52
